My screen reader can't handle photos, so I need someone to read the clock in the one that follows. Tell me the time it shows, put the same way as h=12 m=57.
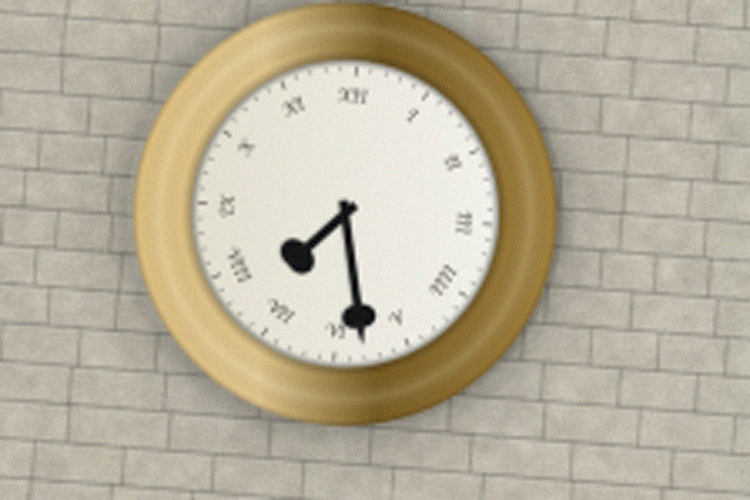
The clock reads h=7 m=28
